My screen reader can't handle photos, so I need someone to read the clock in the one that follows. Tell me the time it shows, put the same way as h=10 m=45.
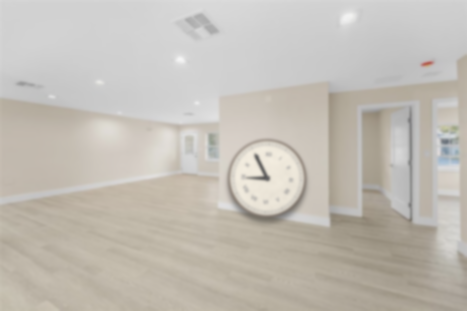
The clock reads h=8 m=55
